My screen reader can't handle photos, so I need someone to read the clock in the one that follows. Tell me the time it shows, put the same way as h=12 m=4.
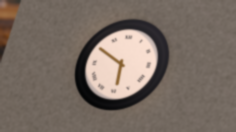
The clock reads h=5 m=50
